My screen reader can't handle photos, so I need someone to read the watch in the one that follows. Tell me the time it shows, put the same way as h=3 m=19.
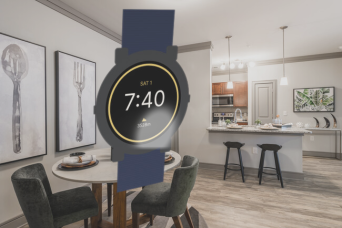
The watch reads h=7 m=40
